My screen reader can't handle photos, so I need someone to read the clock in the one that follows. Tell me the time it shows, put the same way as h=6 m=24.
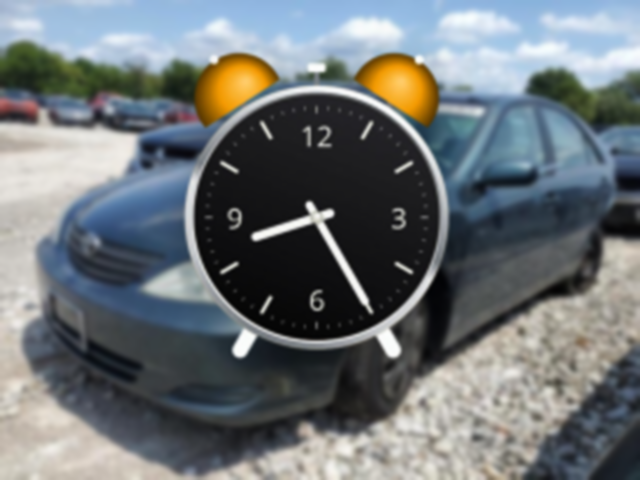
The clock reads h=8 m=25
